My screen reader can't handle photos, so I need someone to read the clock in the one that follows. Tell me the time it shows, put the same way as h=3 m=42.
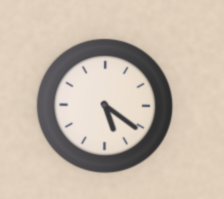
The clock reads h=5 m=21
